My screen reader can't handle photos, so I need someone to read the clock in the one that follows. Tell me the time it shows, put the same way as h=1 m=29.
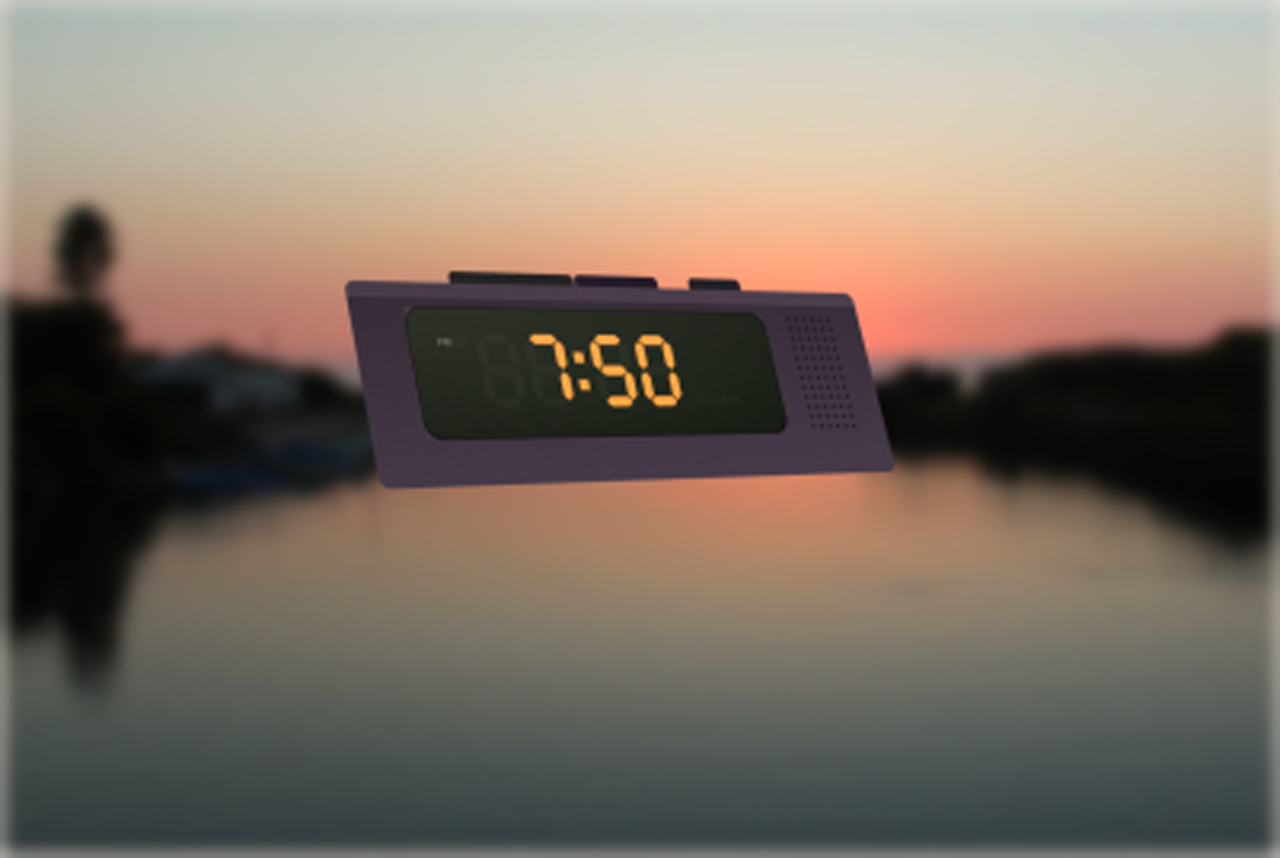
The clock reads h=7 m=50
